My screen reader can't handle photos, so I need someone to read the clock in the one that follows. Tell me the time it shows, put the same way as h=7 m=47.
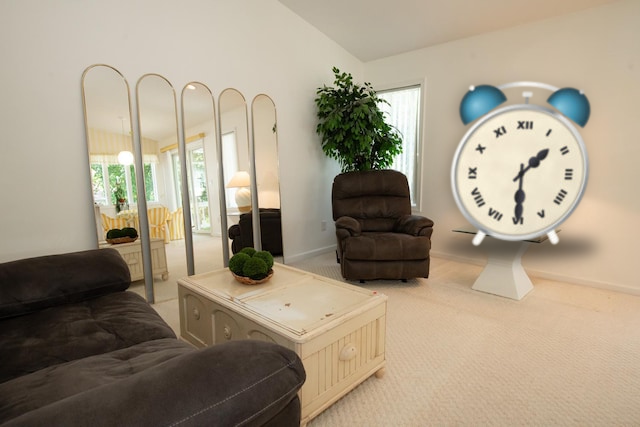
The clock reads h=1 m=30
